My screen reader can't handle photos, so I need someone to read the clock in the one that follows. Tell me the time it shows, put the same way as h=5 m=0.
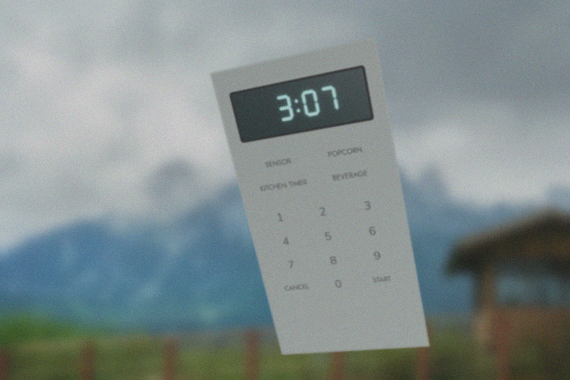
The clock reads h=3 m=7
